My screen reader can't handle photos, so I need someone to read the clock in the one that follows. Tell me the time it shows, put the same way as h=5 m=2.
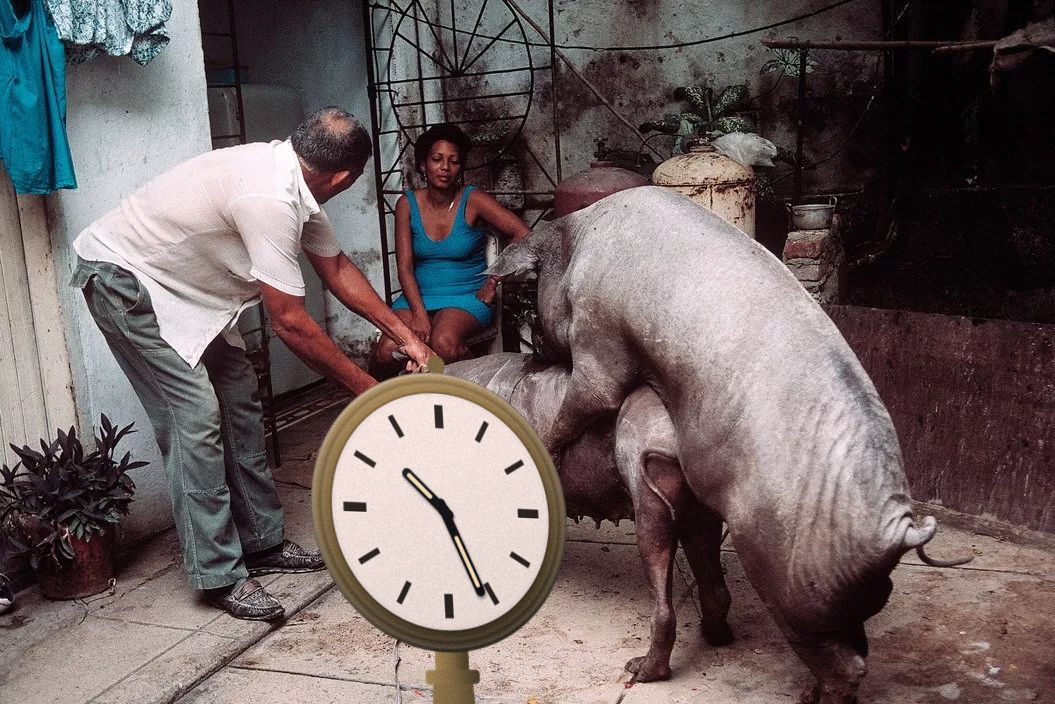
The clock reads h=10 m=26
